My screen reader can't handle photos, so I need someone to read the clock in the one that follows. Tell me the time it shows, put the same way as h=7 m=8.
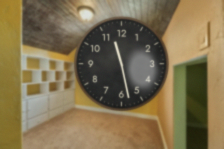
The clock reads h=11 m=28
